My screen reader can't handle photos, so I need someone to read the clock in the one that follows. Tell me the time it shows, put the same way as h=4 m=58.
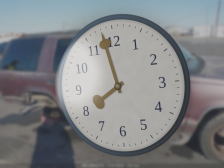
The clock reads h=7 m=58
